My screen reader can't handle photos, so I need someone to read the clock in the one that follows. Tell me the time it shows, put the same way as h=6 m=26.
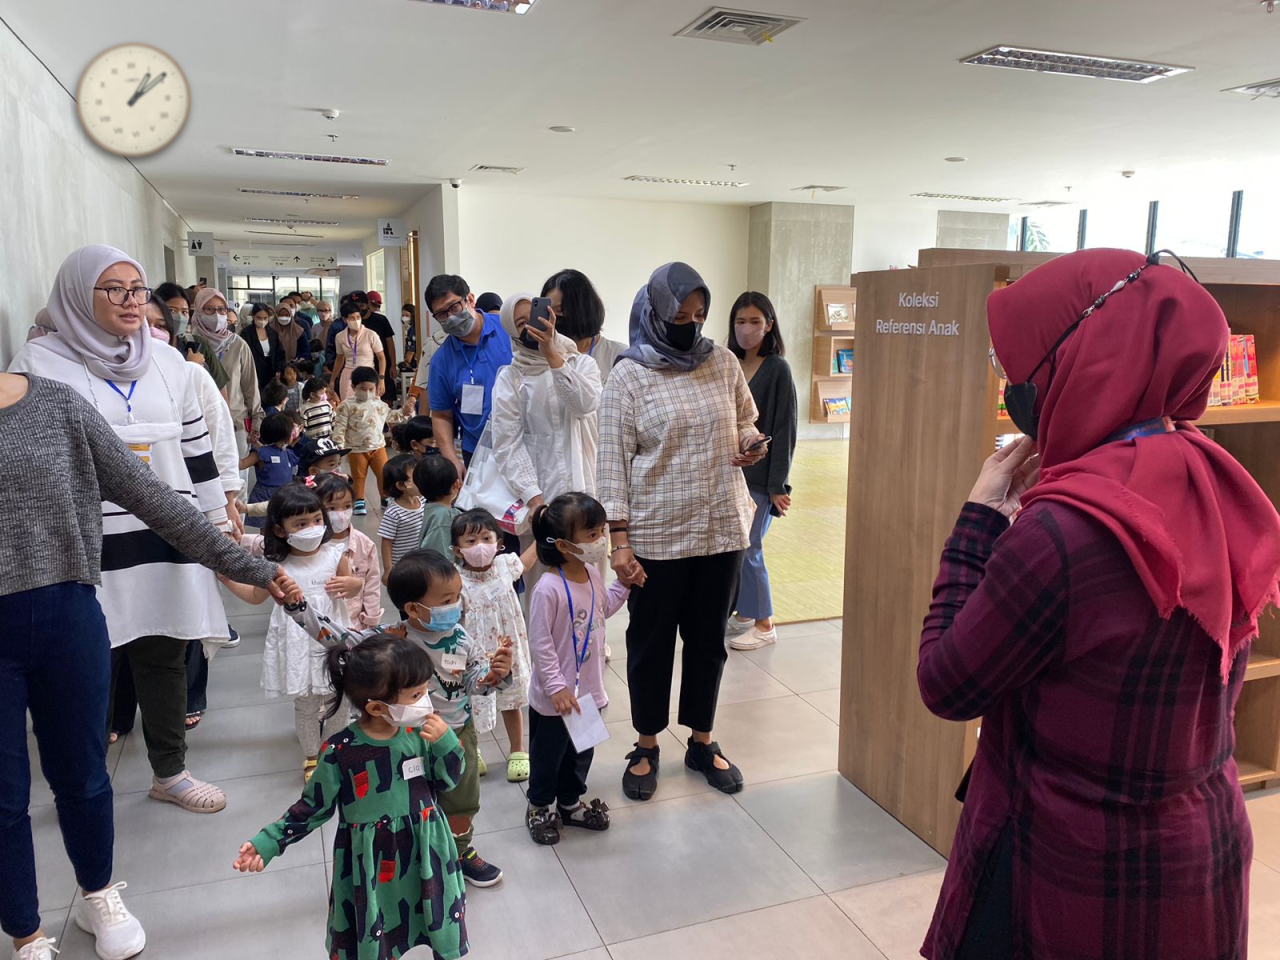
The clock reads h=1 m=9
